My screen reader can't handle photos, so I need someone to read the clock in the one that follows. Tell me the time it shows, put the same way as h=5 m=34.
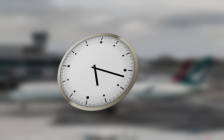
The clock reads h=5 m=17
